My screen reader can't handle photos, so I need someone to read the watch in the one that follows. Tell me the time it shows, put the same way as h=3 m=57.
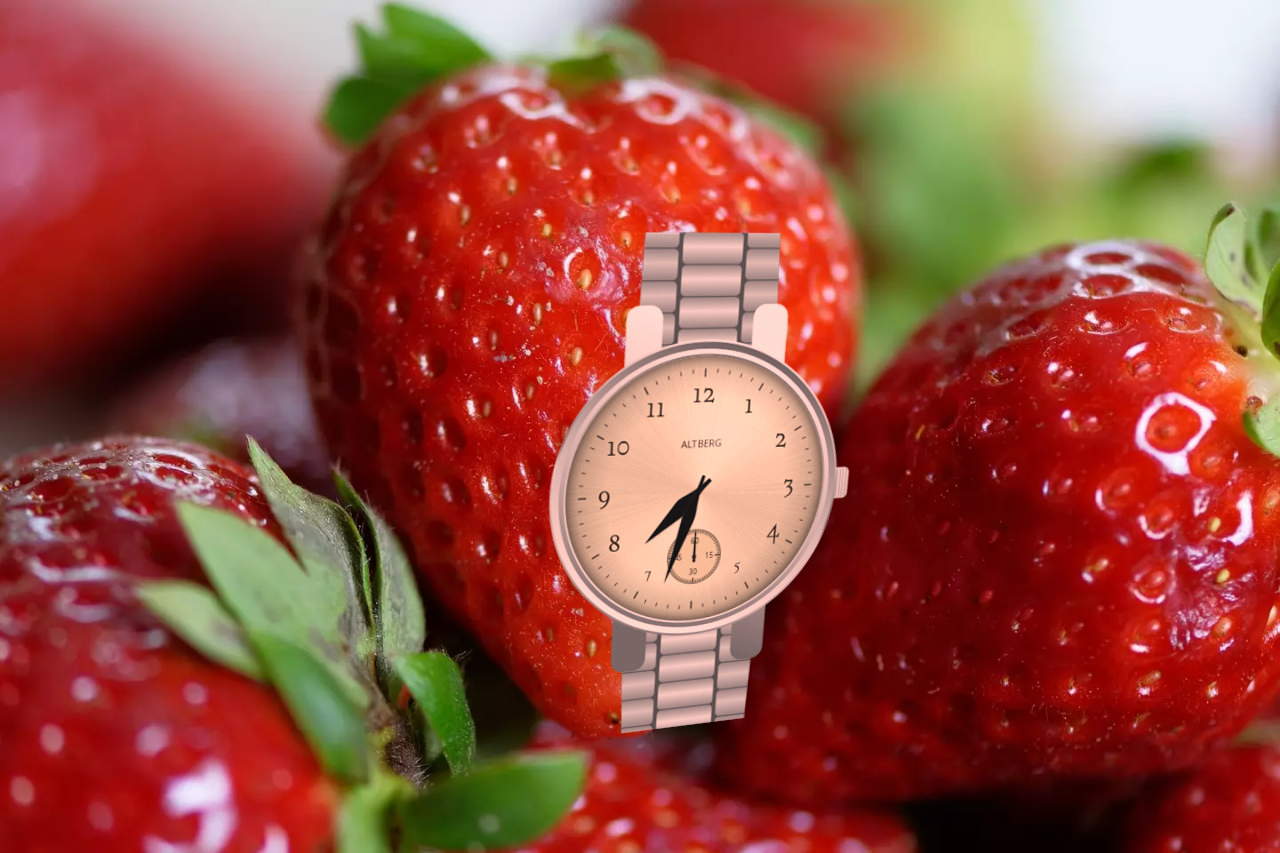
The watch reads h=7 m=33
